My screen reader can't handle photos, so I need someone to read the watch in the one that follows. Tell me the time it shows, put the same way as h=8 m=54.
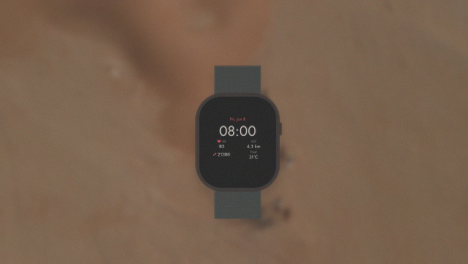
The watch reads h=8 m=0
